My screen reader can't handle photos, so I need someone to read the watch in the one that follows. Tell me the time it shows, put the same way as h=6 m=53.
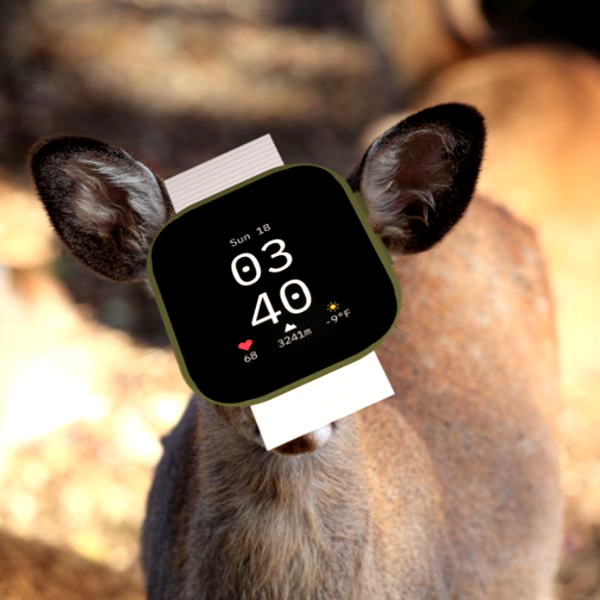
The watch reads h=3 m=40
